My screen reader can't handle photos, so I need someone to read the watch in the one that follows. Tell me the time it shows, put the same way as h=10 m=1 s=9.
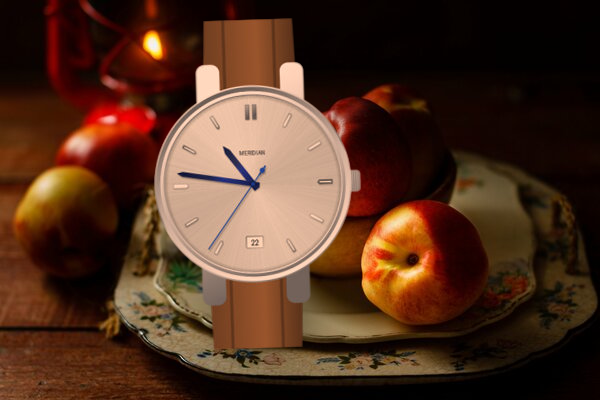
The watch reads h=10 m=46 s=36
